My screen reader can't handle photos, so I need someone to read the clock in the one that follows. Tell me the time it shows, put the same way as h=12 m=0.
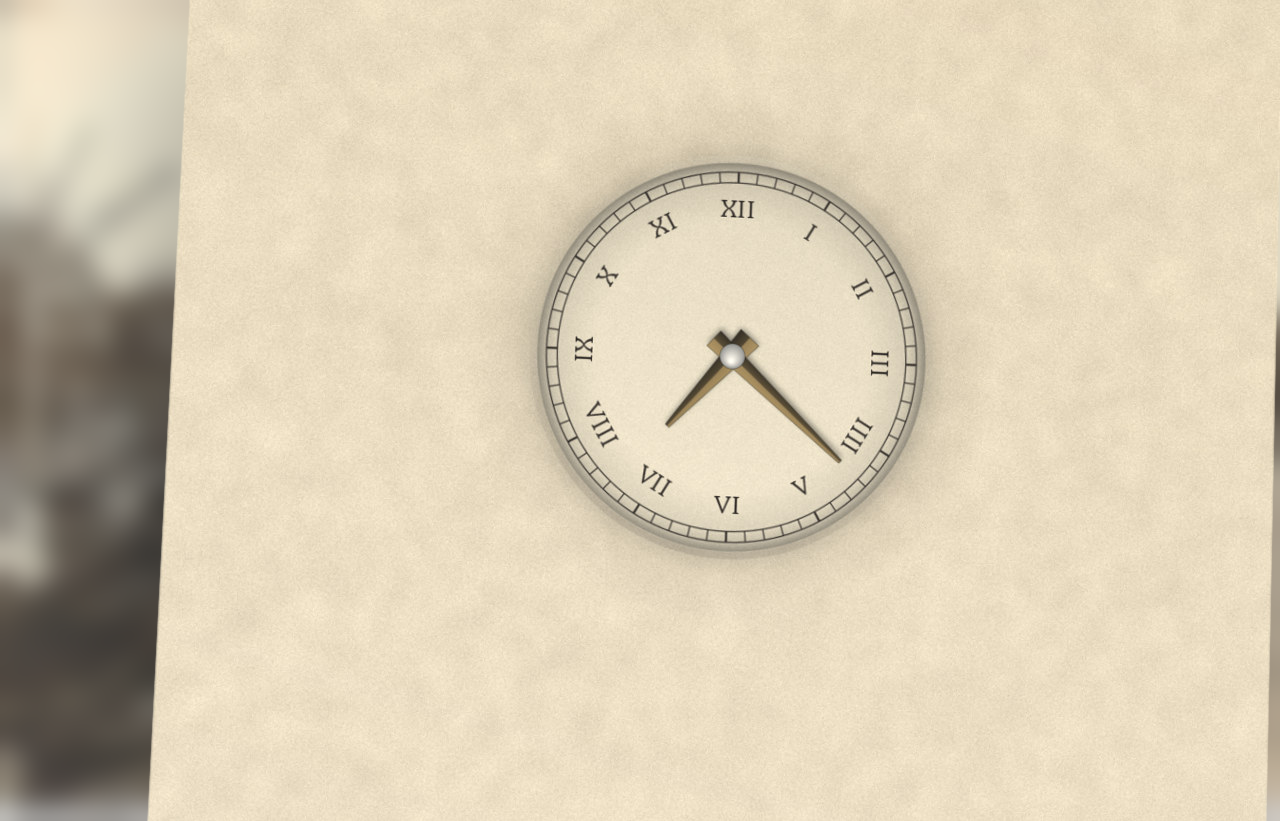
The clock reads h=7 m=22
